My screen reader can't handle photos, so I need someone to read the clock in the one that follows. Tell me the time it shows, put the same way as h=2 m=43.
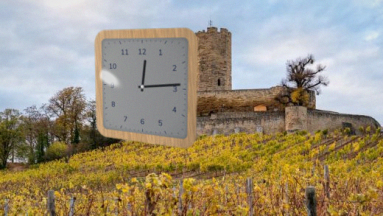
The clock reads h=12 m=14
